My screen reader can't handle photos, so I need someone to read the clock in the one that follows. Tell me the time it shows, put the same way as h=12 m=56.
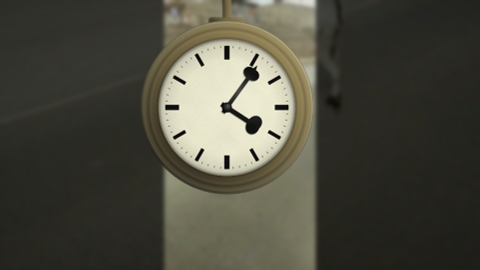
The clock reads h=4 m=6
